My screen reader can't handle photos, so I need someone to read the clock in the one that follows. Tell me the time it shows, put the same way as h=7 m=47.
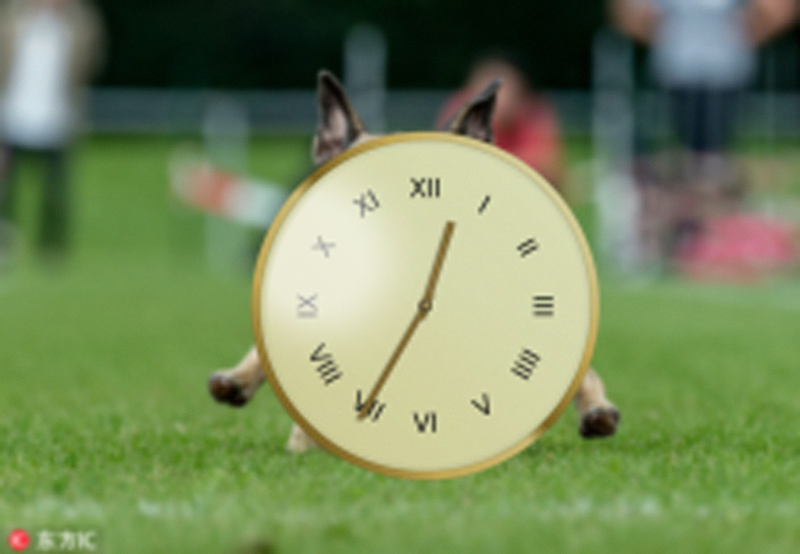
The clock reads h=12 m=35
